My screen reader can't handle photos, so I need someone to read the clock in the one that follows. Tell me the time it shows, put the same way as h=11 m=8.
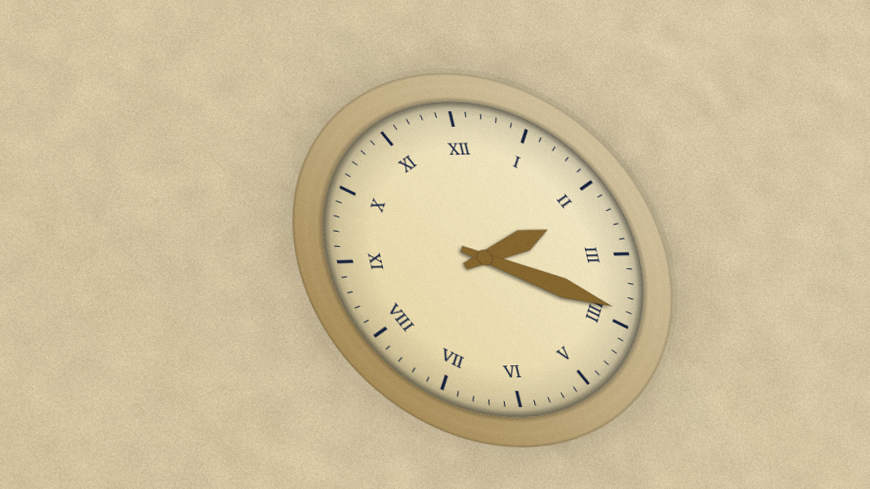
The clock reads h=2 m=19
